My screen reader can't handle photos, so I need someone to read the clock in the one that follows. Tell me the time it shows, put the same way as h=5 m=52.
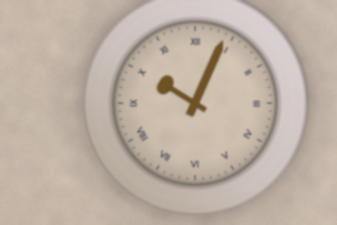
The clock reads h=10 m=4
